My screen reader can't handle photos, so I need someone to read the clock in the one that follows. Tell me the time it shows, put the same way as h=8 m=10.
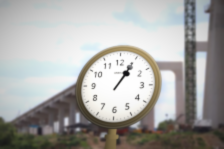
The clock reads h=1 m=5
